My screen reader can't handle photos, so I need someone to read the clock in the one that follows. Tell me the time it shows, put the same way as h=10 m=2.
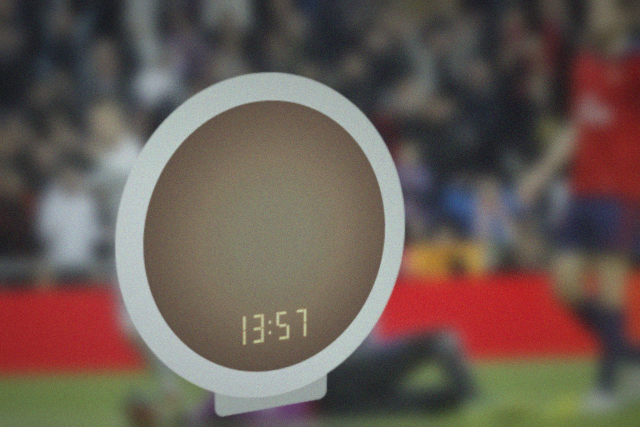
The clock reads h=13 m=57
